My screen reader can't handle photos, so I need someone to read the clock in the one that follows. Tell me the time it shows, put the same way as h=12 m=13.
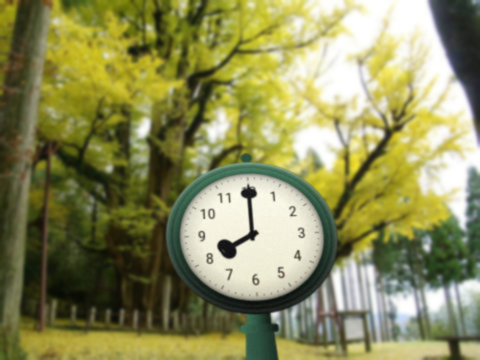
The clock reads h=8 m=0
